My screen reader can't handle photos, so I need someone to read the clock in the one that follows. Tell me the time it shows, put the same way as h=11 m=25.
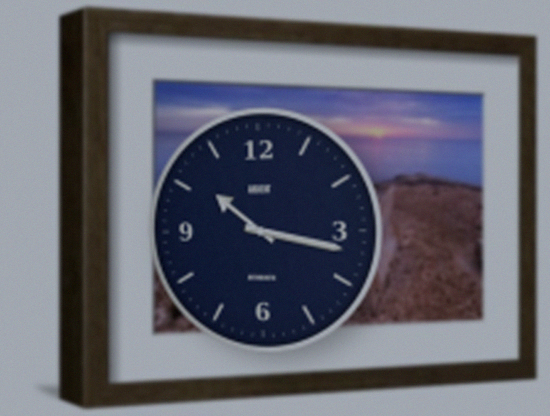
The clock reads h=10 m=17
